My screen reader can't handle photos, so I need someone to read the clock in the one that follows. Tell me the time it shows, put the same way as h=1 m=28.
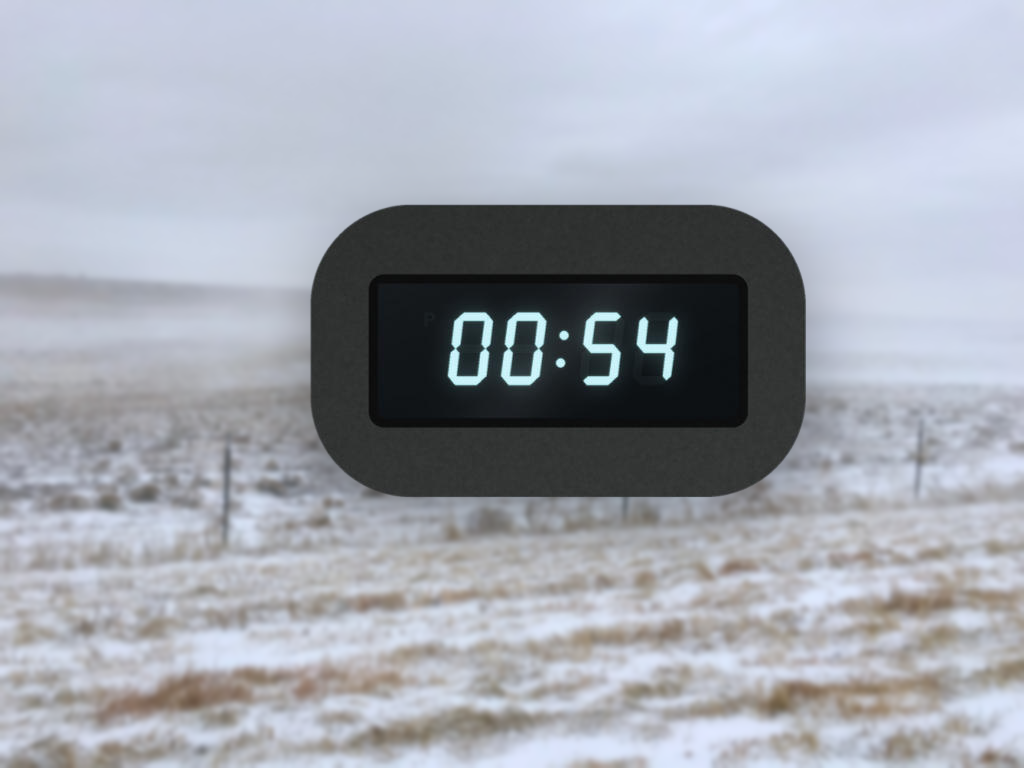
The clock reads h=0 m=54
